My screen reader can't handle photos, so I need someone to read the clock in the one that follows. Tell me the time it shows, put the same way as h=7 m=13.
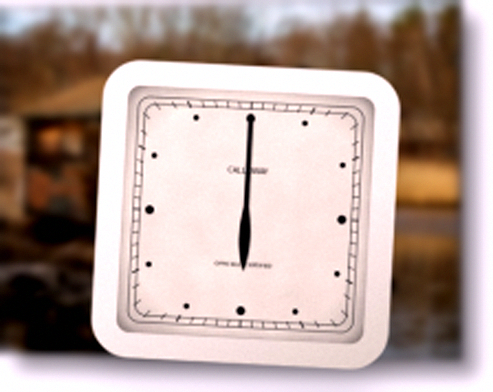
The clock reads h=6 m=0
